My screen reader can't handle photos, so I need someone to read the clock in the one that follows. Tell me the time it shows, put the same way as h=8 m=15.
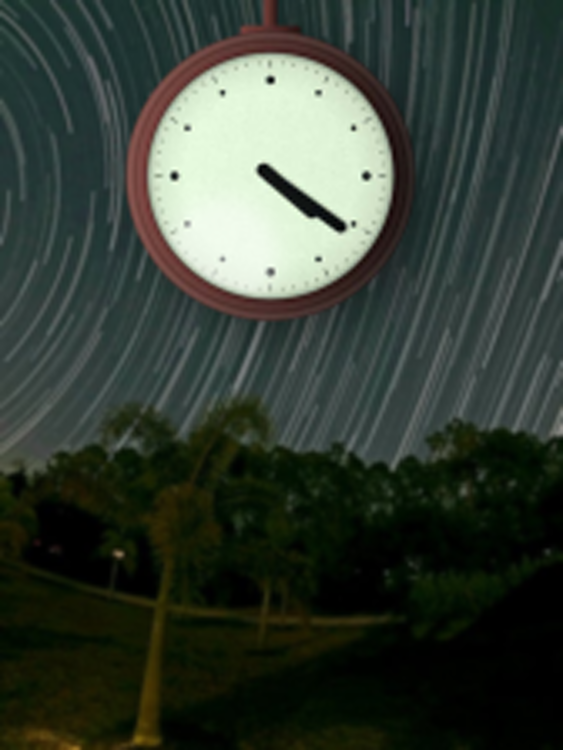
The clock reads h=4 m=21
